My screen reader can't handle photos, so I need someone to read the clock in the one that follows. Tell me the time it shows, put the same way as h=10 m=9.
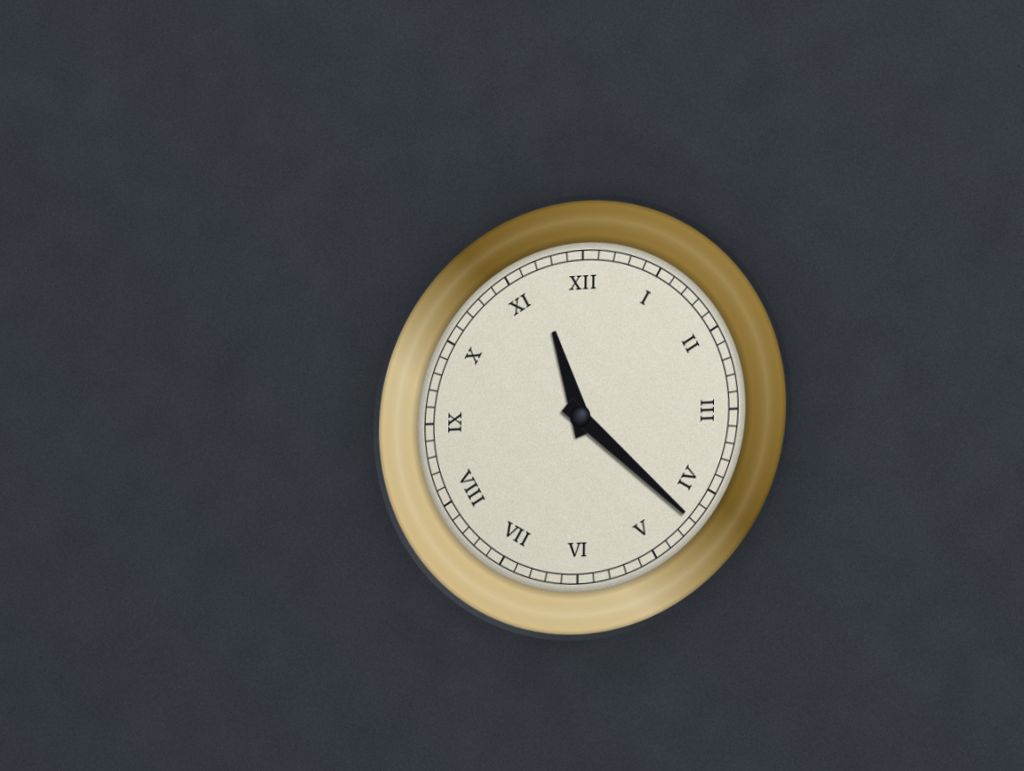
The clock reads h=11 m=22
